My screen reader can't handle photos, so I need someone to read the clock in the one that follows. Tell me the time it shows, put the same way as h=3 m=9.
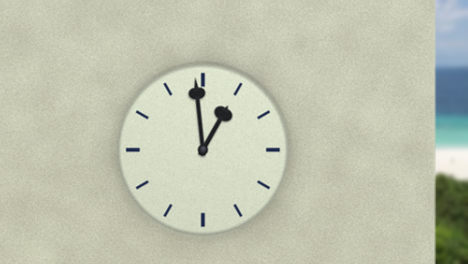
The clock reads h=12 m=59
